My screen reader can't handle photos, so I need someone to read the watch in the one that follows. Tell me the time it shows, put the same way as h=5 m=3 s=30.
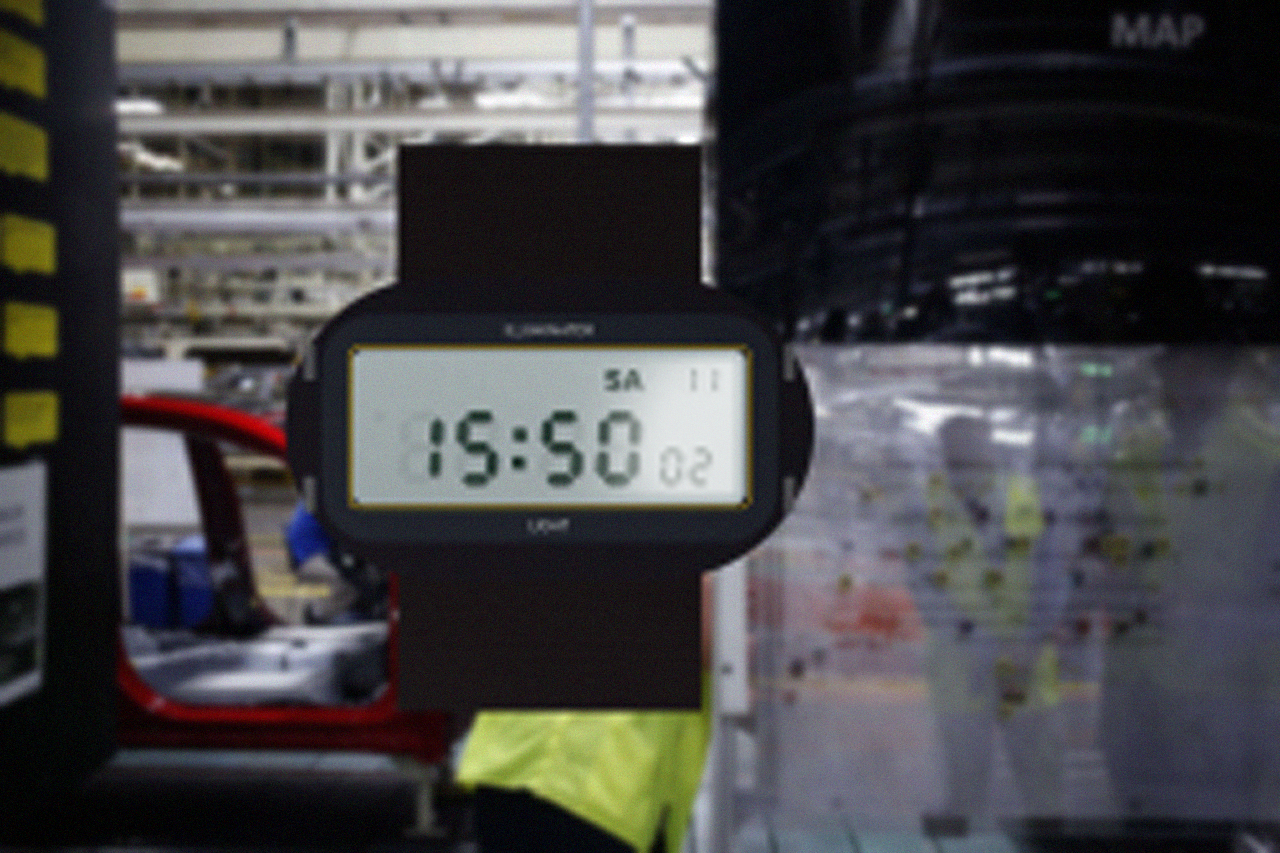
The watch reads h=15 m=50 s=2
